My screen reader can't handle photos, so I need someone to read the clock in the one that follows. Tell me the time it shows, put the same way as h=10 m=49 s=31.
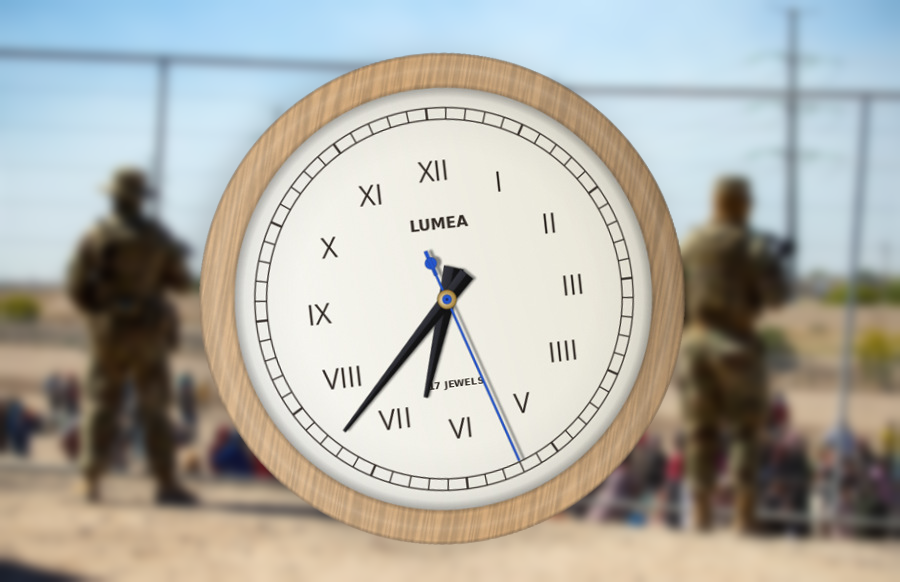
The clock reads h=6 m=37 s=27
